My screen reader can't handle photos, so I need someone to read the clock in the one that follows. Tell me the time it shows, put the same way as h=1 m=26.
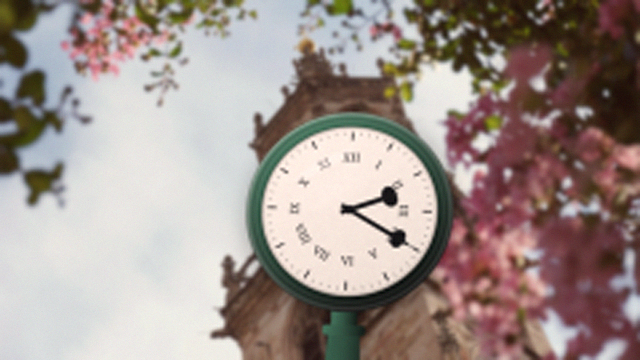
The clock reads h=2 m=20
